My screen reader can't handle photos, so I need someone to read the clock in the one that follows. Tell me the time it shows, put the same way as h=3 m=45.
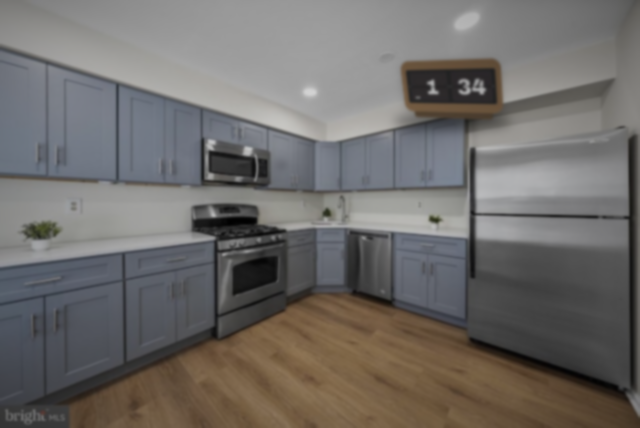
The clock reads h=1 m=34
